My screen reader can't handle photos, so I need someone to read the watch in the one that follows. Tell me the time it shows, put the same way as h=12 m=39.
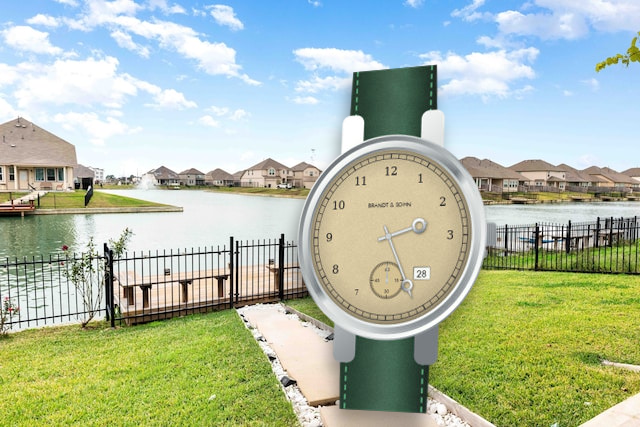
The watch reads h=2 m=26
